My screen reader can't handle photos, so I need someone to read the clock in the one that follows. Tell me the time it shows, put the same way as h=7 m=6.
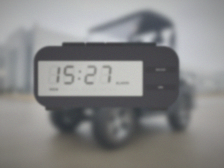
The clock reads h=15 m=27
